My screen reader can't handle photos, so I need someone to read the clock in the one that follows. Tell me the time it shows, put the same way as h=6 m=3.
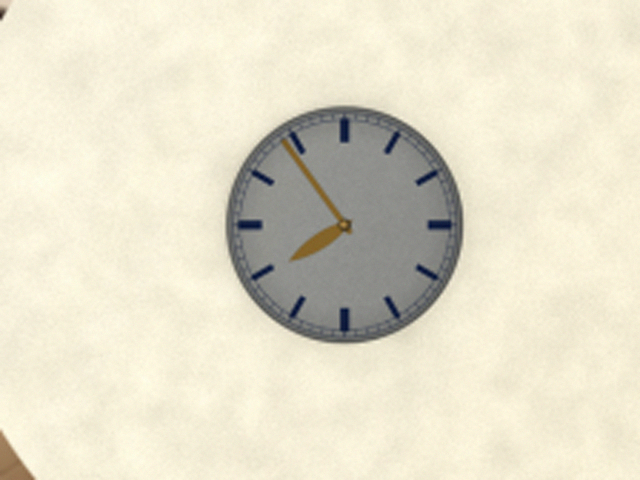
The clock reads h=7 m=54
